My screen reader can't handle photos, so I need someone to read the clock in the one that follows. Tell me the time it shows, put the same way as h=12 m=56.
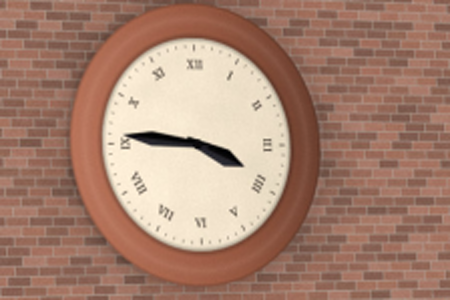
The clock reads h=3 m=46
